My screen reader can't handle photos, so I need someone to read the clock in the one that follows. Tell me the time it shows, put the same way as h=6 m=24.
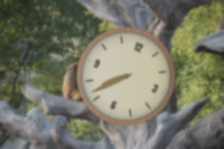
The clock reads h=7 m=37
